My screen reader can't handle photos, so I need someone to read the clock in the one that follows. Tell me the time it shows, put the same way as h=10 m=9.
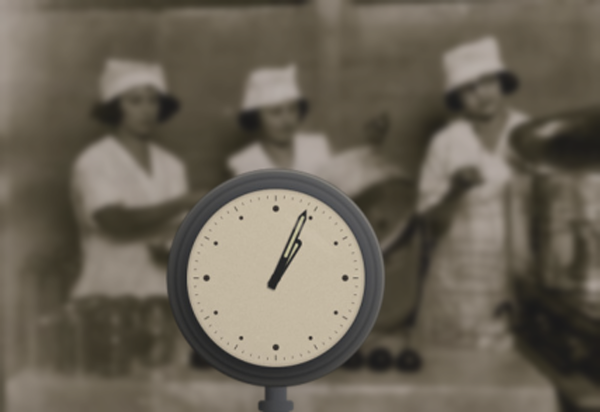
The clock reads h=1 m=4
